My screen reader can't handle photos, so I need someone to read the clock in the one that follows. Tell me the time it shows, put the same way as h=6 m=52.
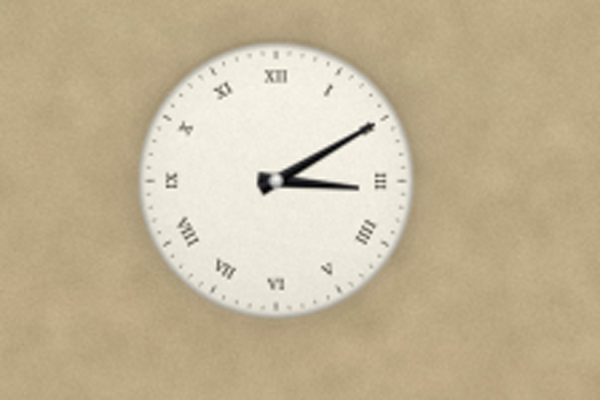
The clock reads h=3 m=10
